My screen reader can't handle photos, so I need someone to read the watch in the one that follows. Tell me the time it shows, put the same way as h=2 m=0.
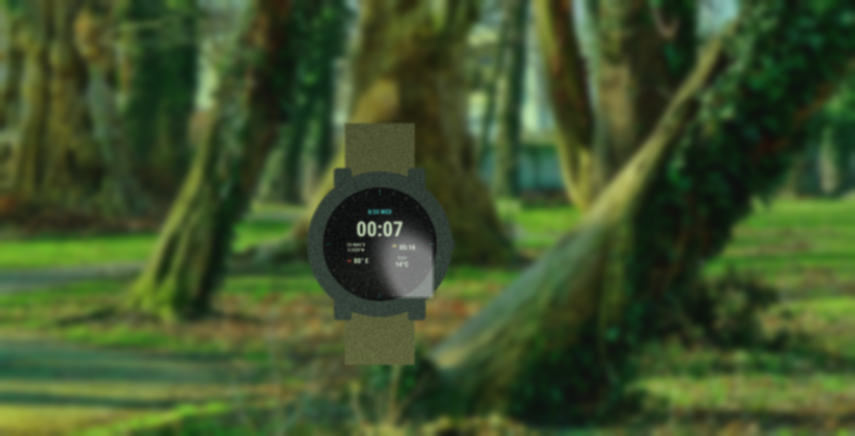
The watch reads h=0 m=7
